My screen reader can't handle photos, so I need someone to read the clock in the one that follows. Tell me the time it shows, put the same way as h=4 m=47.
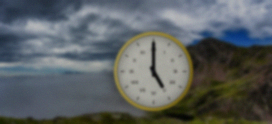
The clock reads h=5 m=0
